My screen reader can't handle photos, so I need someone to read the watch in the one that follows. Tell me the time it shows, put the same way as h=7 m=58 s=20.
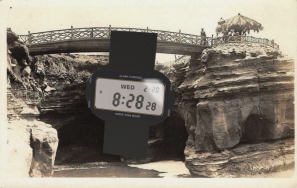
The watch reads h=8 m=28 s=28
